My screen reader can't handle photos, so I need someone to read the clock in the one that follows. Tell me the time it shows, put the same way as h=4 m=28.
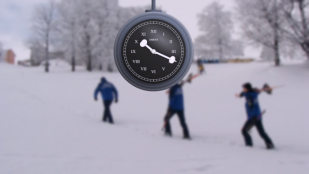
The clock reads h=10 m=19
